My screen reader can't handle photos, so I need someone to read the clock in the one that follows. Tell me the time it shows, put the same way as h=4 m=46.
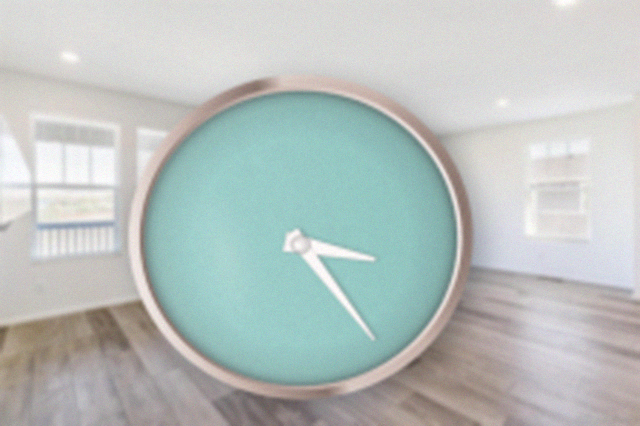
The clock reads h=3 m=24
